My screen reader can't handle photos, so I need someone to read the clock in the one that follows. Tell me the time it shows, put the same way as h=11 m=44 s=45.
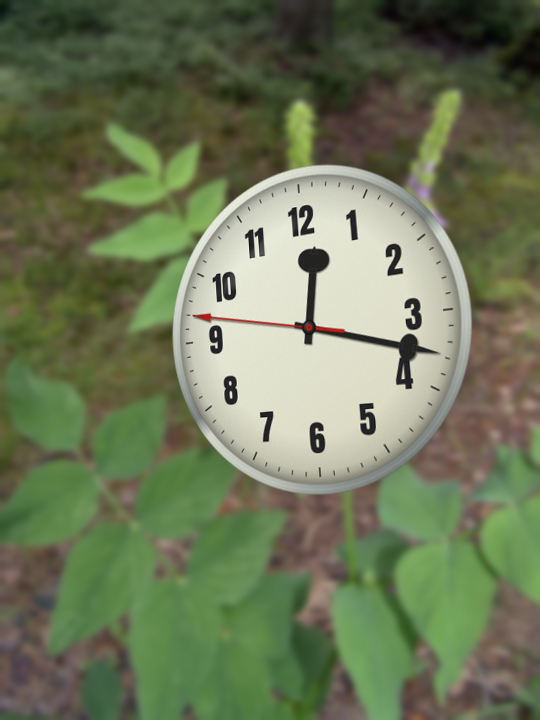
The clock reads h=12 m=17 s=47
